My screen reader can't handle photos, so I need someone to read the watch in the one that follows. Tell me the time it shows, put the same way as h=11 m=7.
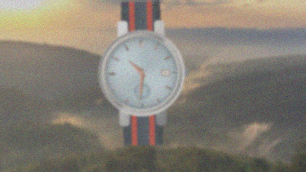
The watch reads h=10 m=31
